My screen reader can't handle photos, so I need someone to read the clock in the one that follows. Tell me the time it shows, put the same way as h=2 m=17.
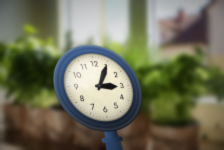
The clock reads h=3 m=5
